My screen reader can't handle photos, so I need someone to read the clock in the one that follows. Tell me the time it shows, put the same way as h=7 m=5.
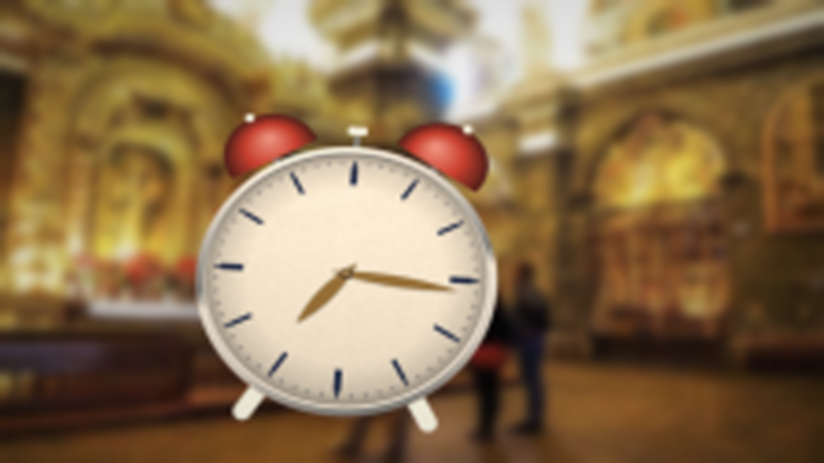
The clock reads h=7 m=16
